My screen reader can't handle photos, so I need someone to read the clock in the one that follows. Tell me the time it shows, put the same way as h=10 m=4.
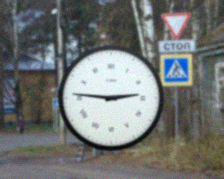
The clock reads h=2 m=46
